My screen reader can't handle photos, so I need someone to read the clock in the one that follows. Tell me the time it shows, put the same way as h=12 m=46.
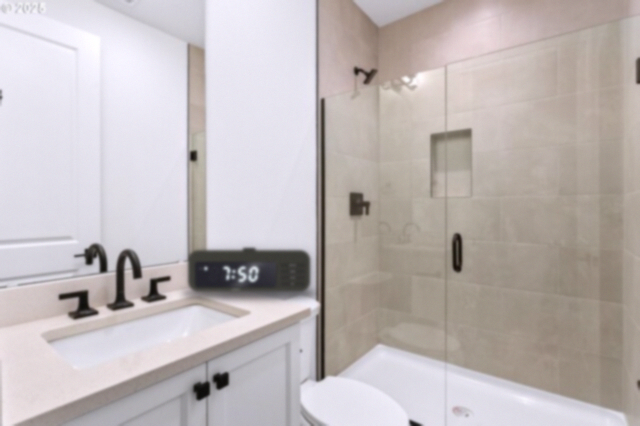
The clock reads h=7 m=50
